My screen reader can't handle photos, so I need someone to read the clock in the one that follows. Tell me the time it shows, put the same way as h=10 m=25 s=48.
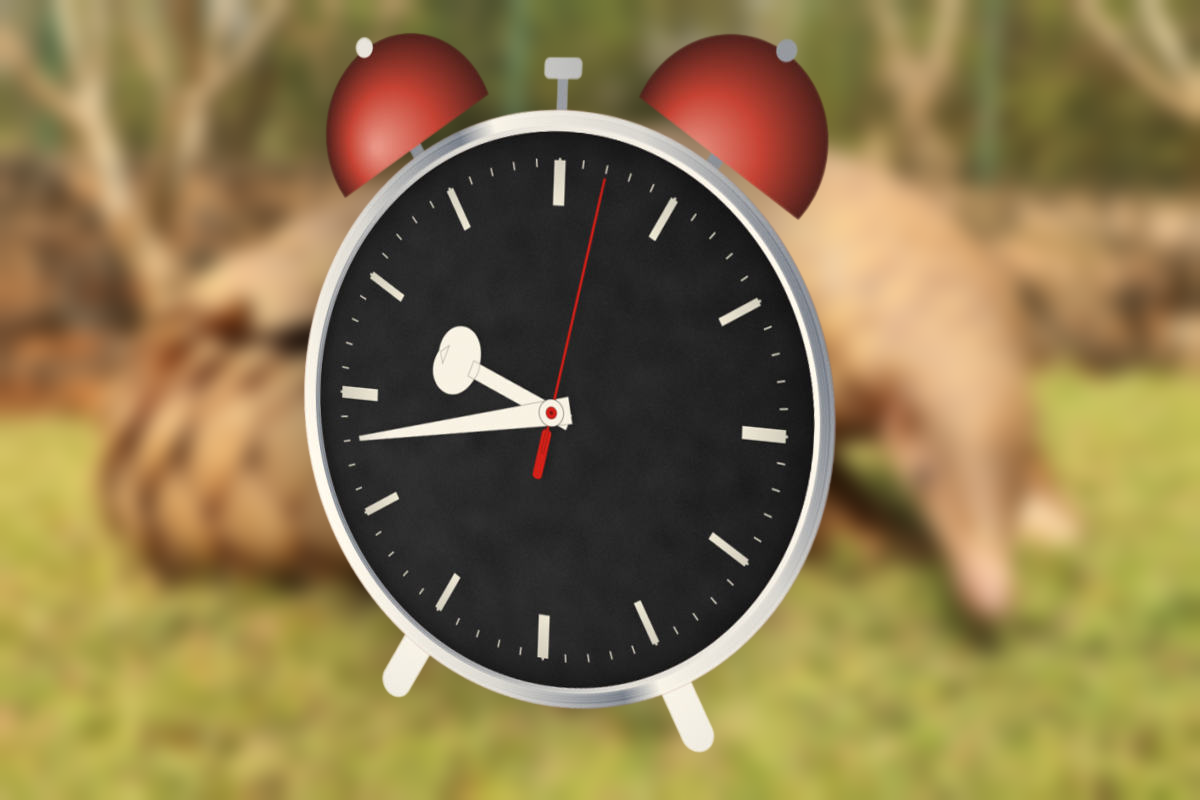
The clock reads h=9 m=43 s=2
